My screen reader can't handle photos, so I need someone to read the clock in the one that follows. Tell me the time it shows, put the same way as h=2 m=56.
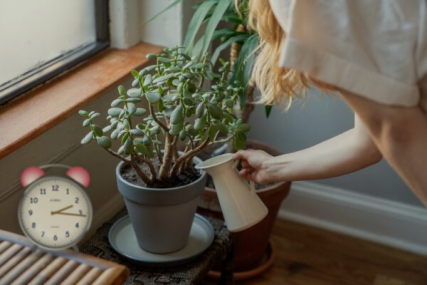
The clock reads h=2 m=16
